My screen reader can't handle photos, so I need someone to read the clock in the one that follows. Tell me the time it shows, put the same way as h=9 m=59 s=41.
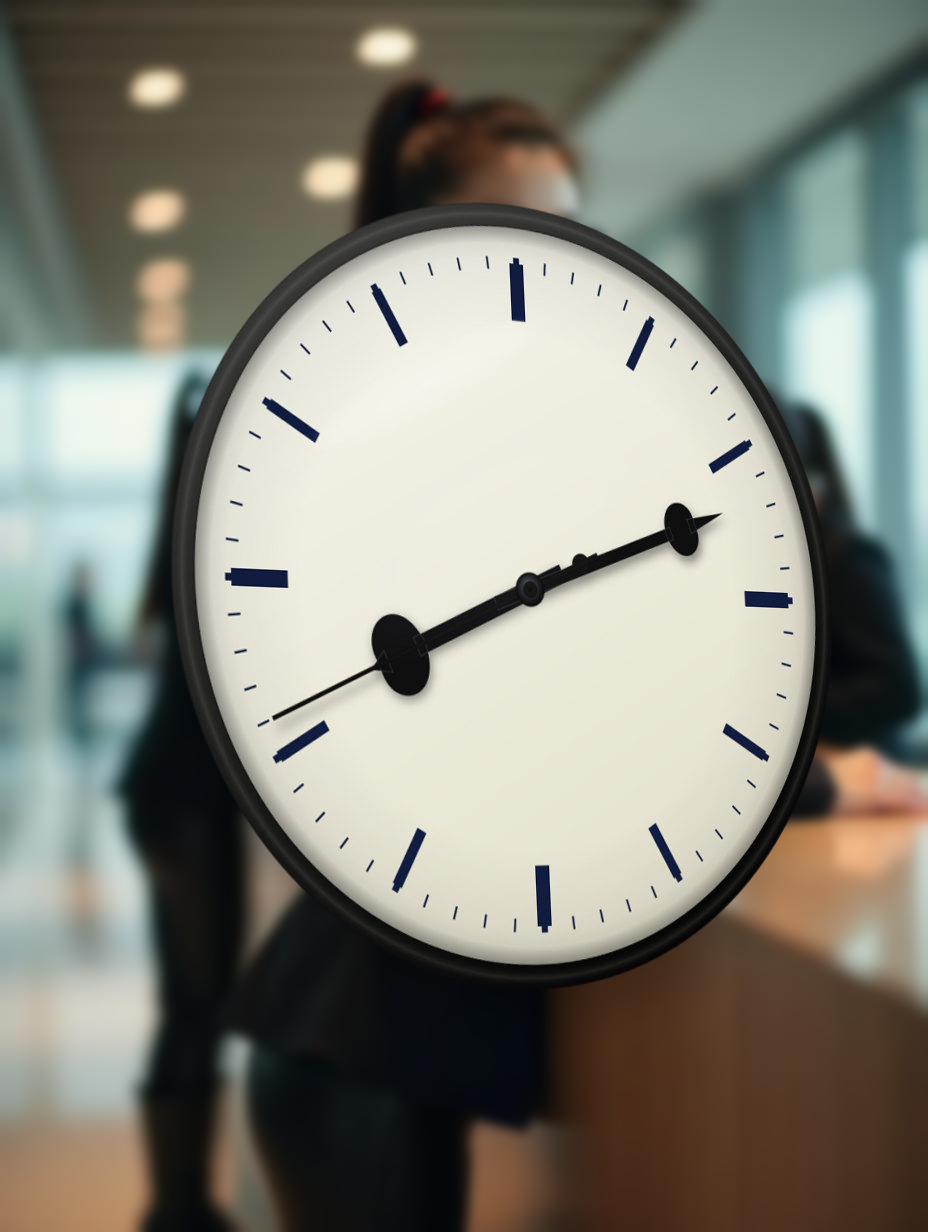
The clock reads h=8 m=11 s=41
